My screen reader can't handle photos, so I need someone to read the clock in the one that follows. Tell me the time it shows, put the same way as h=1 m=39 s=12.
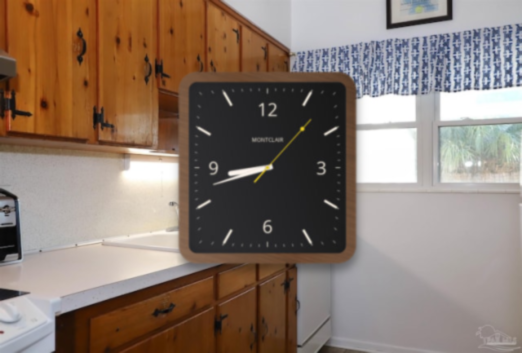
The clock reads h=8 m=42 s=7
